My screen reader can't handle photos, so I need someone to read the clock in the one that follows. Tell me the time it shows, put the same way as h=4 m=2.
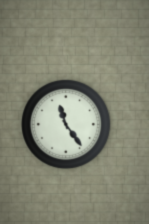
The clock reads h=11 m=24
